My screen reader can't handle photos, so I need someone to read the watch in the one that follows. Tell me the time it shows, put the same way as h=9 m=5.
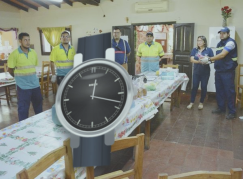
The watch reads h=12 m=18
